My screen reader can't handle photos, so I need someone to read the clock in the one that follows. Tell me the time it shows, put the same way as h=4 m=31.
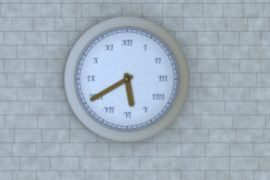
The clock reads h=5 m=40
